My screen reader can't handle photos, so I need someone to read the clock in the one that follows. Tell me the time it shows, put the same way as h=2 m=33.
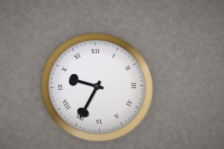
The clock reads h=9 m=35
